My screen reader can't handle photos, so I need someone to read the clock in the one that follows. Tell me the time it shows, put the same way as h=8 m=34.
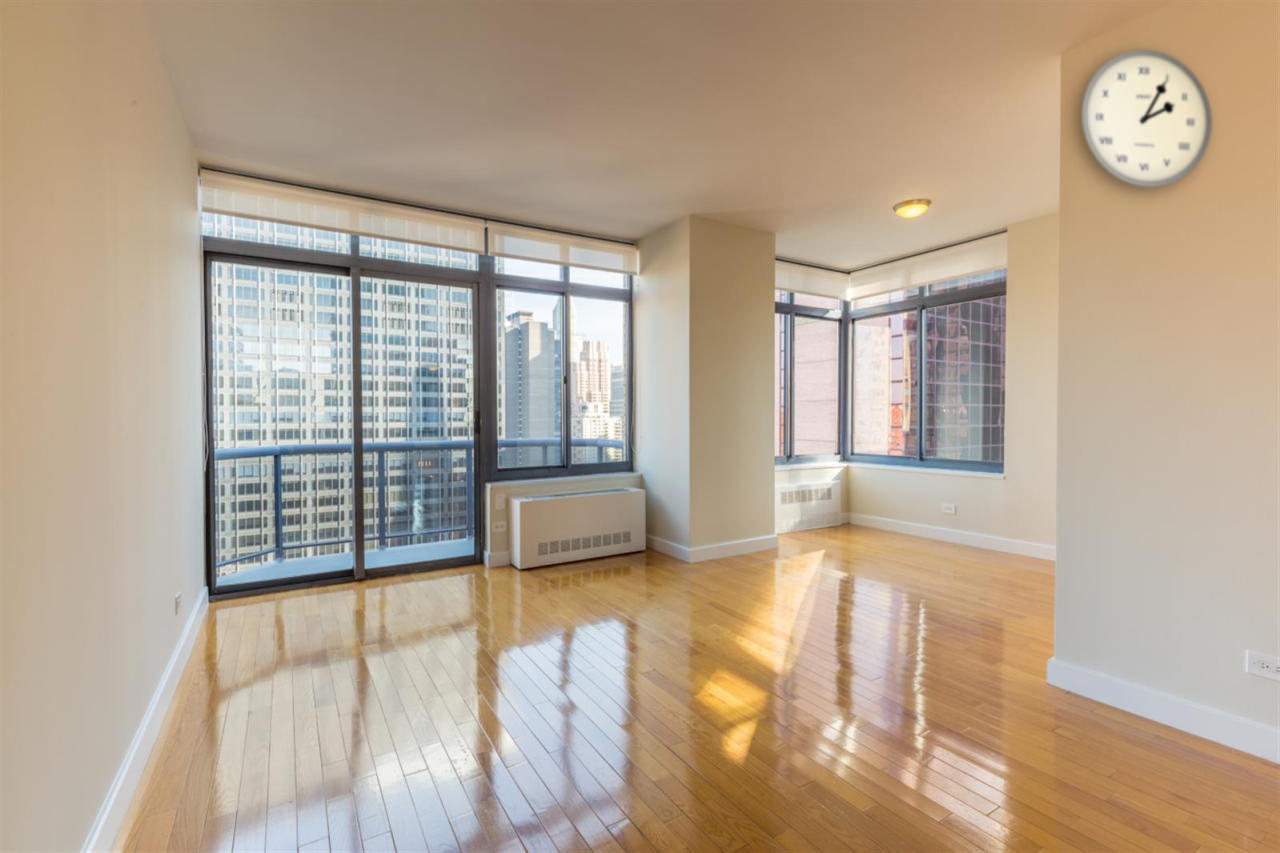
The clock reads h=2 m=5
